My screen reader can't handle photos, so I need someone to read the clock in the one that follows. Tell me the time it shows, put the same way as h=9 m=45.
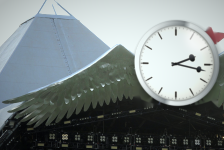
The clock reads h=2 m=17
